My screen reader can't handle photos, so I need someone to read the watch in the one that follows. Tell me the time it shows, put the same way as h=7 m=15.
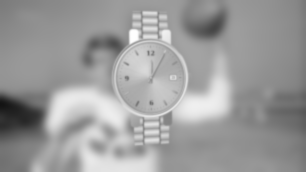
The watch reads h=12 m=5
